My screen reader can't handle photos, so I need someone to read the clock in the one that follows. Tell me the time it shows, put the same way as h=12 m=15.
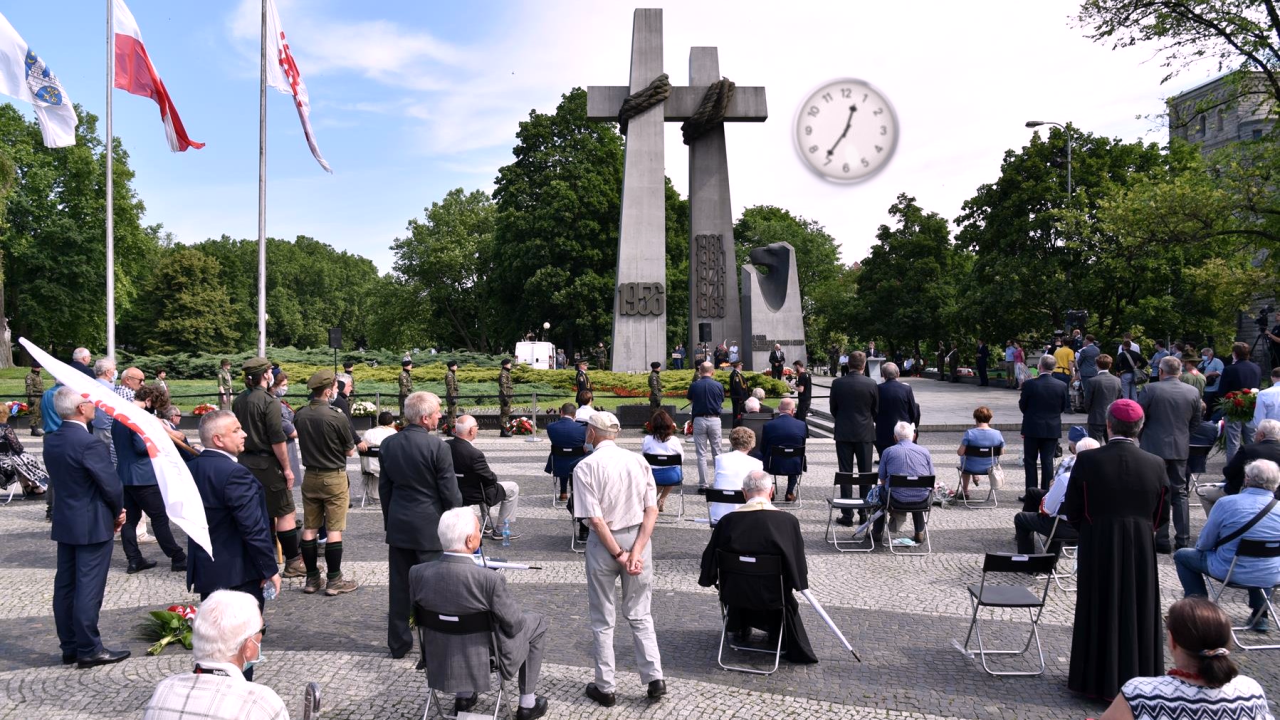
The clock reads h=12 m=36
